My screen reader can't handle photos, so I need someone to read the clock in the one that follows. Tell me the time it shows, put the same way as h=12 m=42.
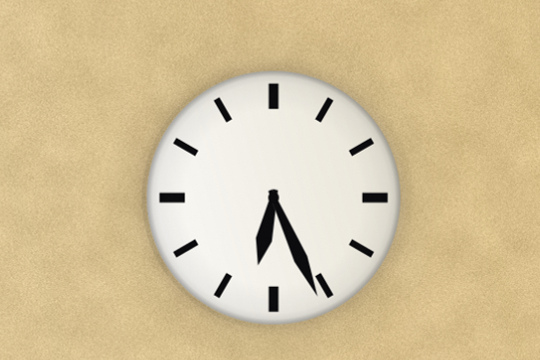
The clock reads h=6 m=26
